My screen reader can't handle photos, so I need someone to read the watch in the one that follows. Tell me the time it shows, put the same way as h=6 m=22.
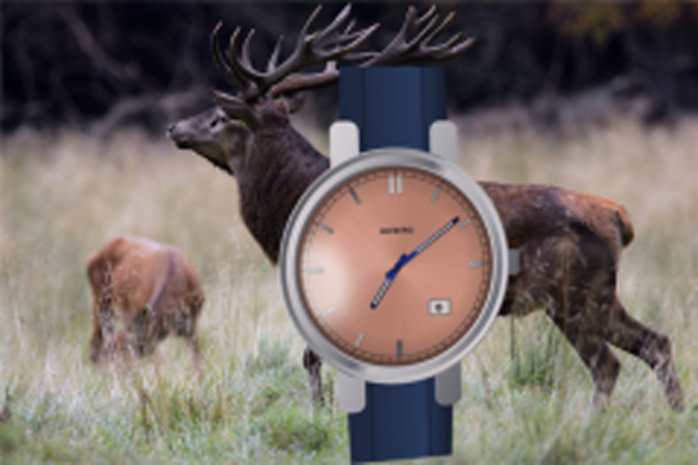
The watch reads h=7 m=9
